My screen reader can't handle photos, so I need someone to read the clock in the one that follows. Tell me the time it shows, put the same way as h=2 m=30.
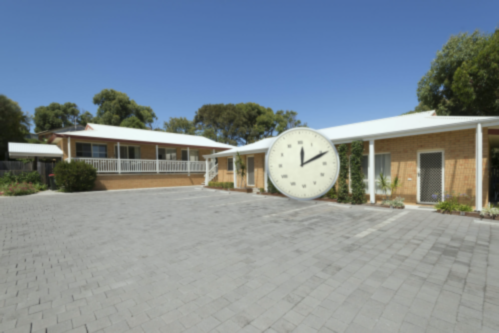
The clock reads h=12 m=11
